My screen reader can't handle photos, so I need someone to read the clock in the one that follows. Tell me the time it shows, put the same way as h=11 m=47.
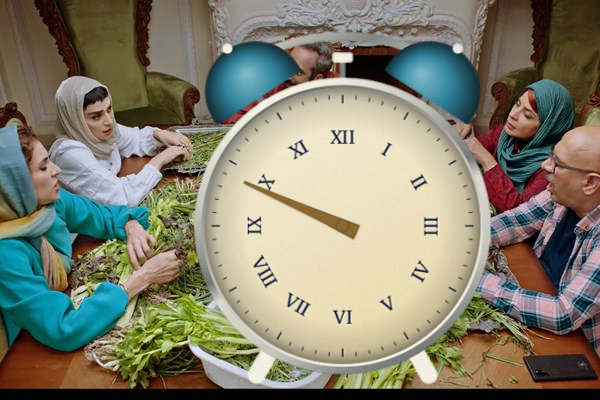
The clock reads h=9 m=49
